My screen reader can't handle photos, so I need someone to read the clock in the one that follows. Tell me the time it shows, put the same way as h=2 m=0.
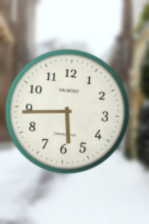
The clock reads h=5 m=44
